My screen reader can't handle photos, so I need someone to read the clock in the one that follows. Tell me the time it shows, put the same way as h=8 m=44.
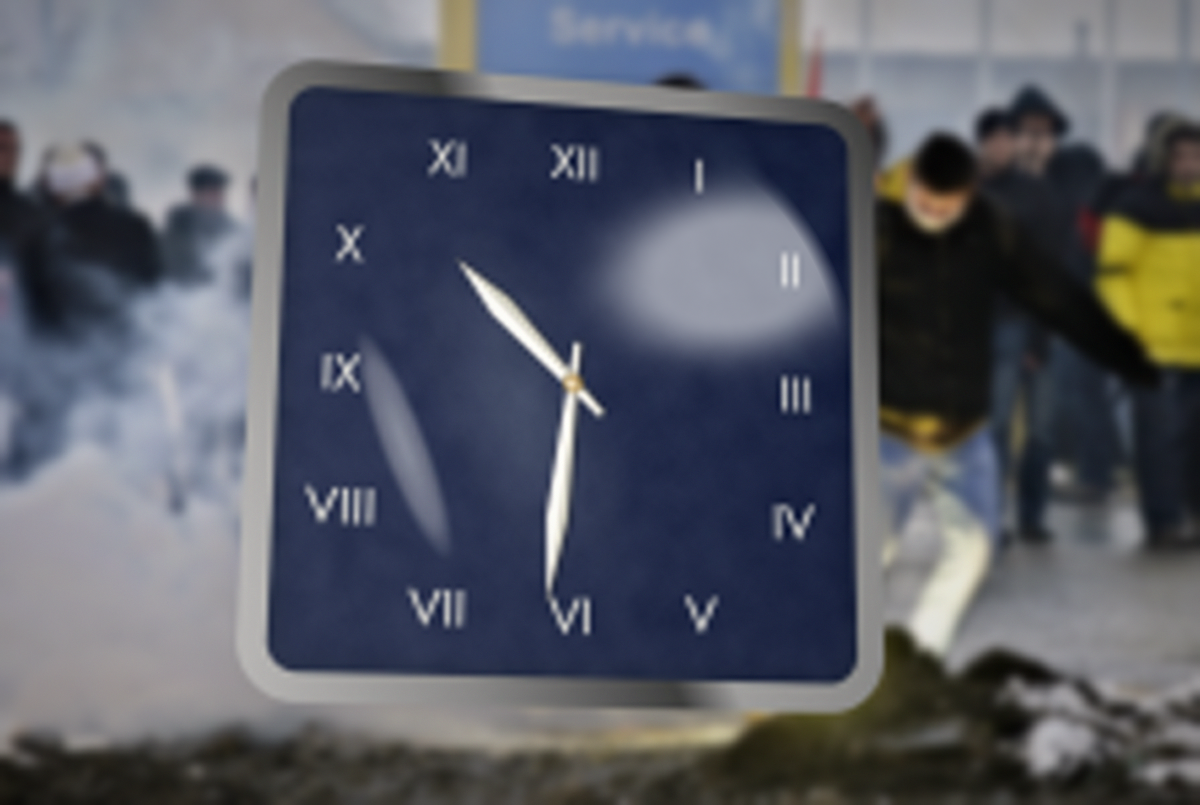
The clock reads h=10 m=31
